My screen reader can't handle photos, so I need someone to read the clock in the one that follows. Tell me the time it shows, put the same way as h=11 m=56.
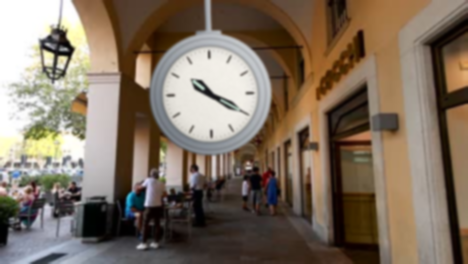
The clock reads h=10 m=20
